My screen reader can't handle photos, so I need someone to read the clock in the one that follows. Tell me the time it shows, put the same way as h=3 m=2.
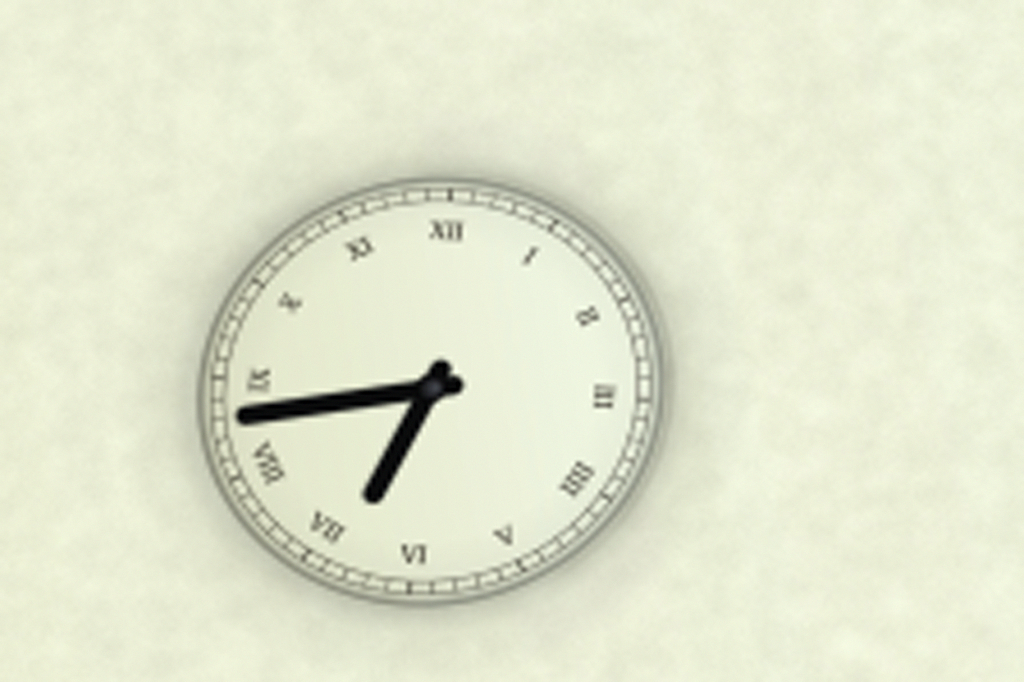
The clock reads h=6 m=43
